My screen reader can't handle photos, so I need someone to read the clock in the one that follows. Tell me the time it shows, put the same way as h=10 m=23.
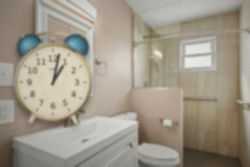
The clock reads h=1 m=2
